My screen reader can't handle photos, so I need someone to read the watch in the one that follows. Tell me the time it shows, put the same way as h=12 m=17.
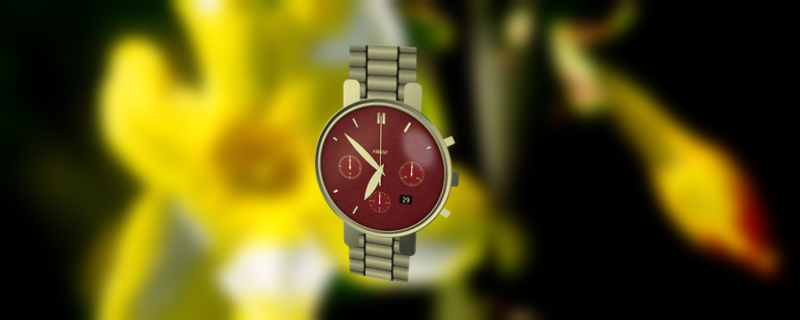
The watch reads h=6 m=52
